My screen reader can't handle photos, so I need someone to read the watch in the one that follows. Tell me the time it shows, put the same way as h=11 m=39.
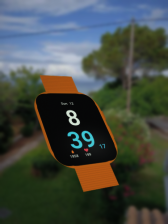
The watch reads h=8 m=39
